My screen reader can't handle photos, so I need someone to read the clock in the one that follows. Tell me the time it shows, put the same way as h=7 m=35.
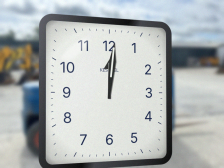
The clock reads h=12 m=1
